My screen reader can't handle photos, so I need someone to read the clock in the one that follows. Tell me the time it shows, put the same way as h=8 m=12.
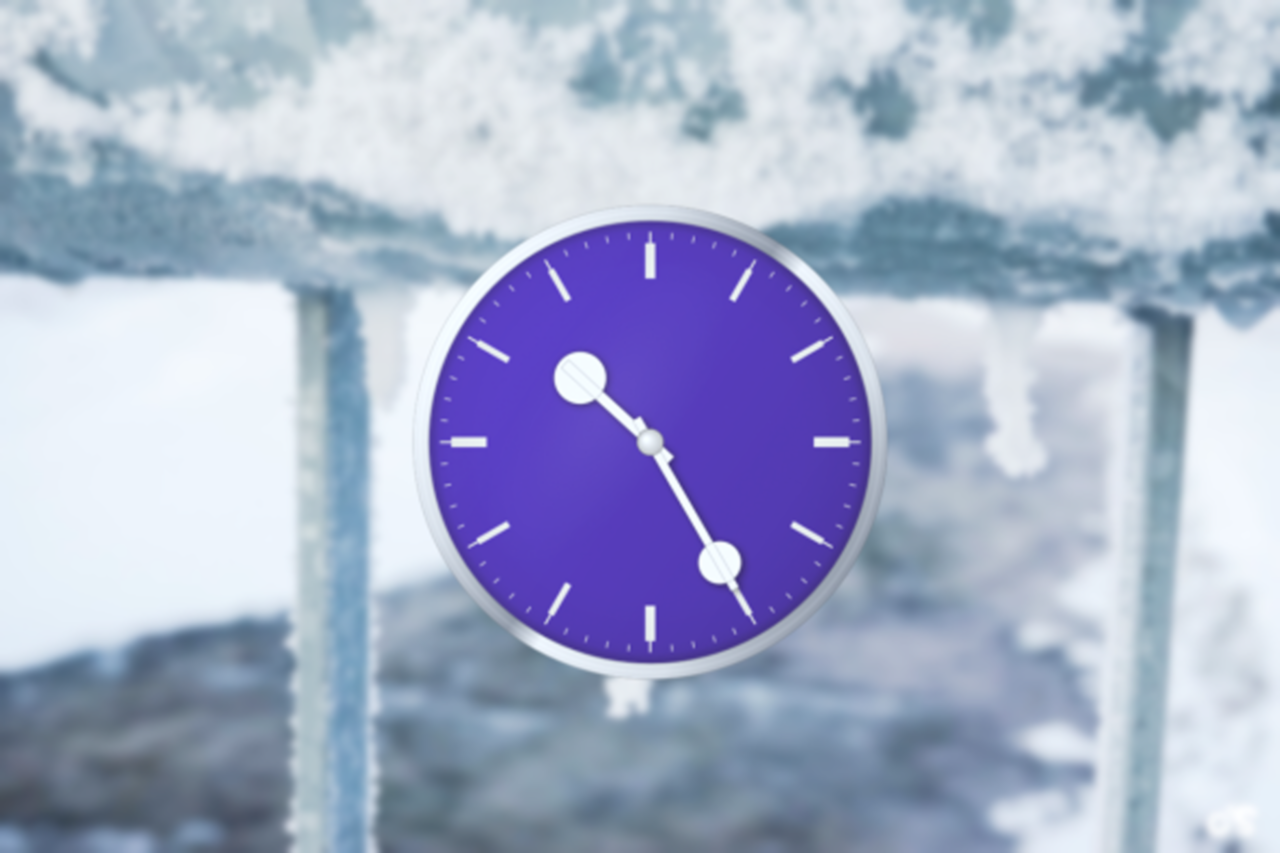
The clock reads h=10 m=25
